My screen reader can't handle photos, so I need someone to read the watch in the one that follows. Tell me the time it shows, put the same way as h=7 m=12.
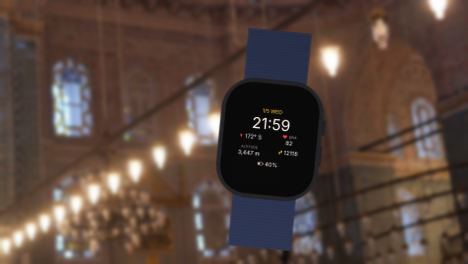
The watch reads h=21 m=59
